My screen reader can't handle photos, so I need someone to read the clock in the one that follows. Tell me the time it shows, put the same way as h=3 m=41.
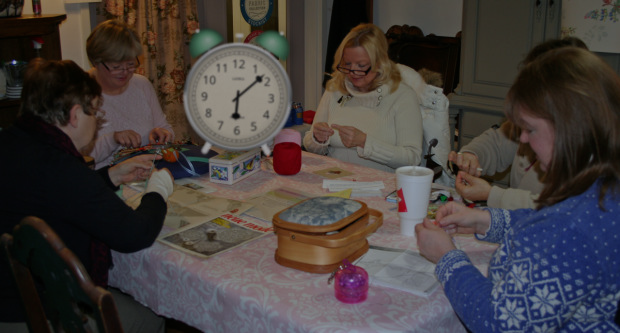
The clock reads h=6 m=8
